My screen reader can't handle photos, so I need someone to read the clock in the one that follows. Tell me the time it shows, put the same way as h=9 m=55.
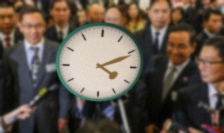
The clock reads h=4 m=11
